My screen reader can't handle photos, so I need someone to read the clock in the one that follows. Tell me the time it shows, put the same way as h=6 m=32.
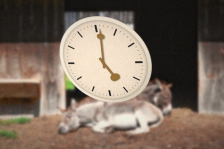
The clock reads h=5 m=1
